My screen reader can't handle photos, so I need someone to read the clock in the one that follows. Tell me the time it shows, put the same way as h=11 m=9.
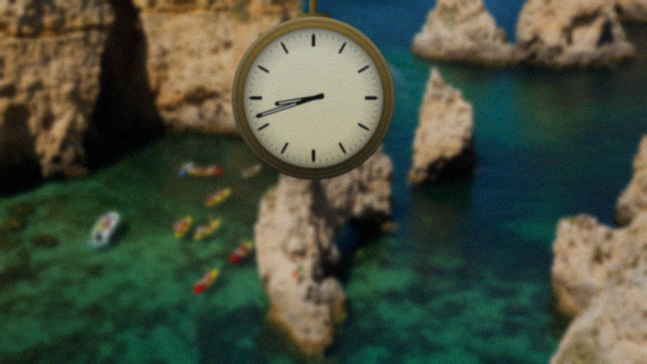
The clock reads h=8 m=42
